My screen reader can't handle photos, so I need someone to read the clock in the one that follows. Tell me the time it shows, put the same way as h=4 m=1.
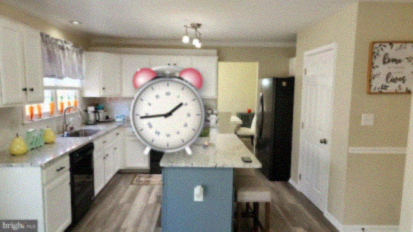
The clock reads h=1 m=44
